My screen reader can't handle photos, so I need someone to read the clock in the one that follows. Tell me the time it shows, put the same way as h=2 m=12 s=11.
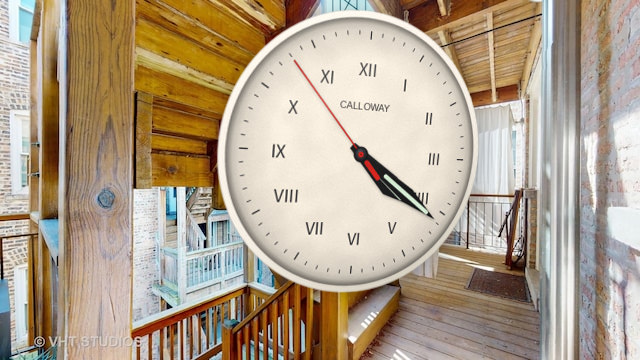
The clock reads h=4 m=20 s=53
